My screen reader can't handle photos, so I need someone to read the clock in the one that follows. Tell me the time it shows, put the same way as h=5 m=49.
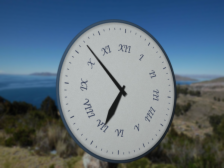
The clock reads h=6 m=52
